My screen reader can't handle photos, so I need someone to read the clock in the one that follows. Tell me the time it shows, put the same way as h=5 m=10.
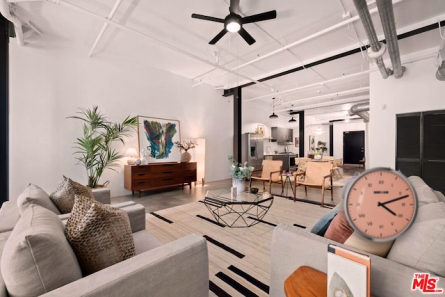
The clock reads h=4 m=12
